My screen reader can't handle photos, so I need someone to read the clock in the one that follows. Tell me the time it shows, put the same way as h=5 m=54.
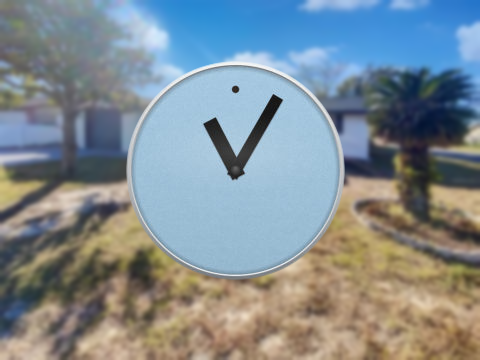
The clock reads h=11 m=5
